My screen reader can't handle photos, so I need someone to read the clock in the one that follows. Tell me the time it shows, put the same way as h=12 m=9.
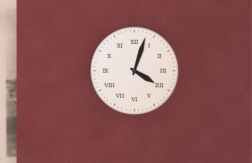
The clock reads h=4 m=3
